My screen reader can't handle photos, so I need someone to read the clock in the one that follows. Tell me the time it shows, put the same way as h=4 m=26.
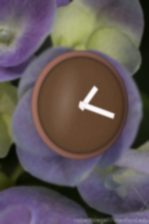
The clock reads h=1 m=18
